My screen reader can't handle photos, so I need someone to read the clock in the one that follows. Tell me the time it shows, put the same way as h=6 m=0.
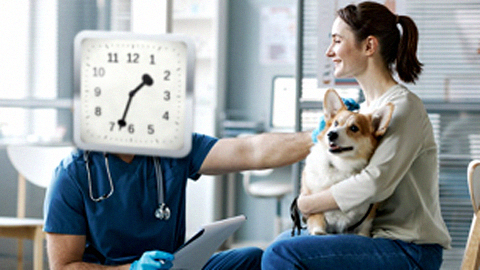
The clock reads h=1 m=33
